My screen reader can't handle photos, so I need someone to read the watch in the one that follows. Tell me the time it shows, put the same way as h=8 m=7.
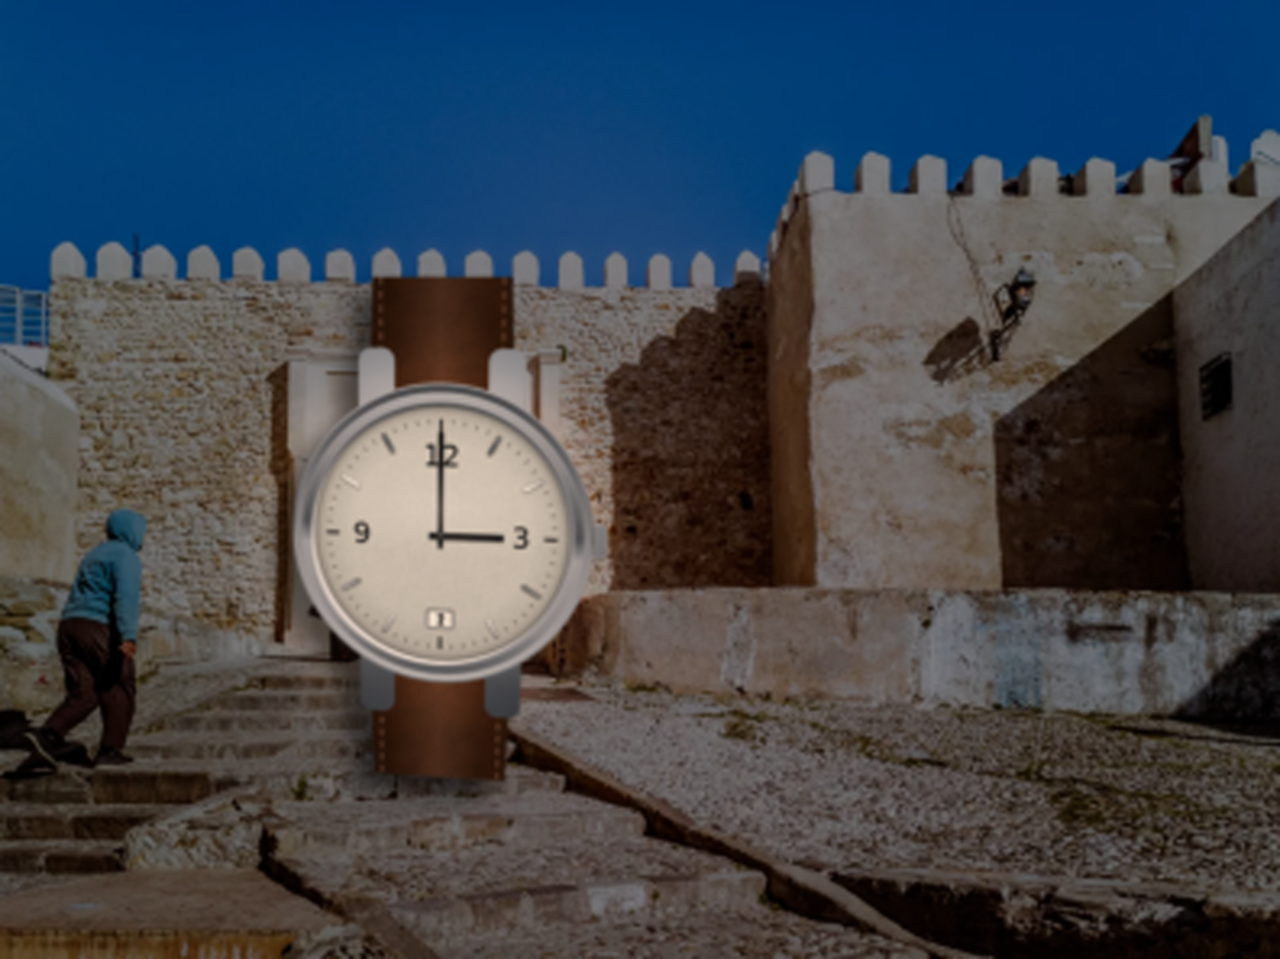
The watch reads h=3 m=0
